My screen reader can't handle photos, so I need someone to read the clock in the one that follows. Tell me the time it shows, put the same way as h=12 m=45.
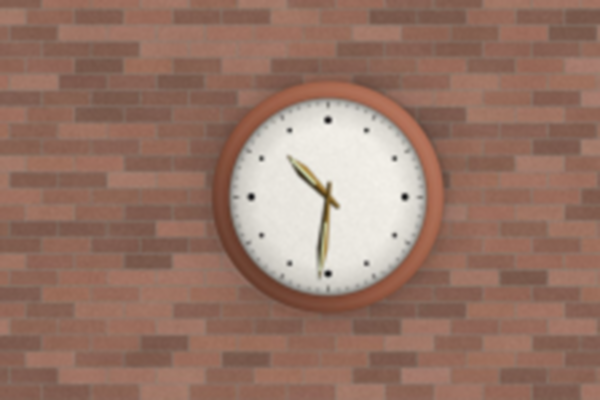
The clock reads h=10 m=31
